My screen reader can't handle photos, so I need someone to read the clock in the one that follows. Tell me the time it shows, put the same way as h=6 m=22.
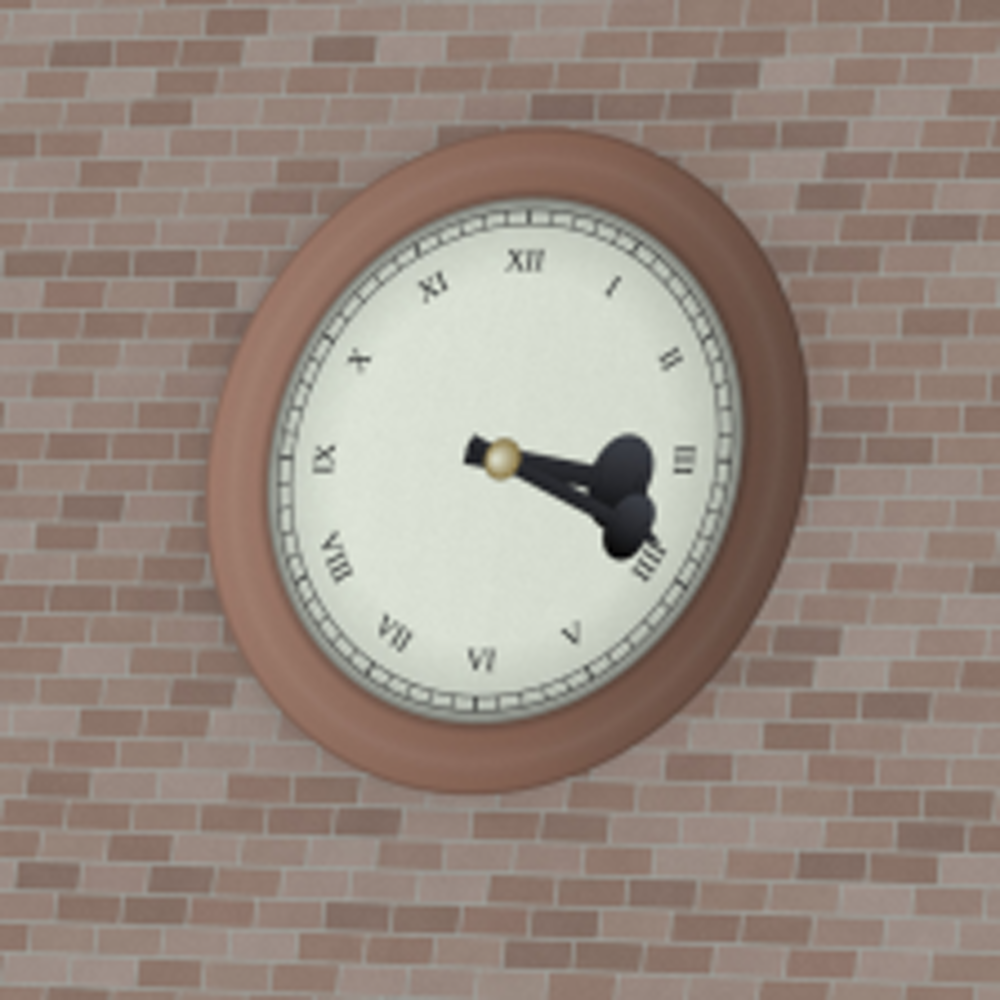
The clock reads h=3 m=19
